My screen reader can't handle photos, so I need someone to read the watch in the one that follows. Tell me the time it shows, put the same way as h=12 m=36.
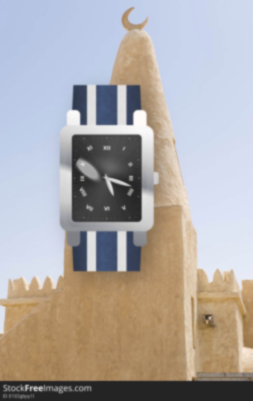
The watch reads h=5 m=18
